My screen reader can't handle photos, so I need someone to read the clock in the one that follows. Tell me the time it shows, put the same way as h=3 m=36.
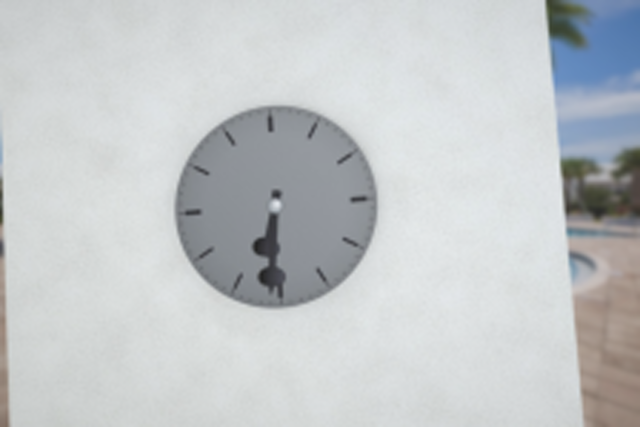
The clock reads h=6 m=31
